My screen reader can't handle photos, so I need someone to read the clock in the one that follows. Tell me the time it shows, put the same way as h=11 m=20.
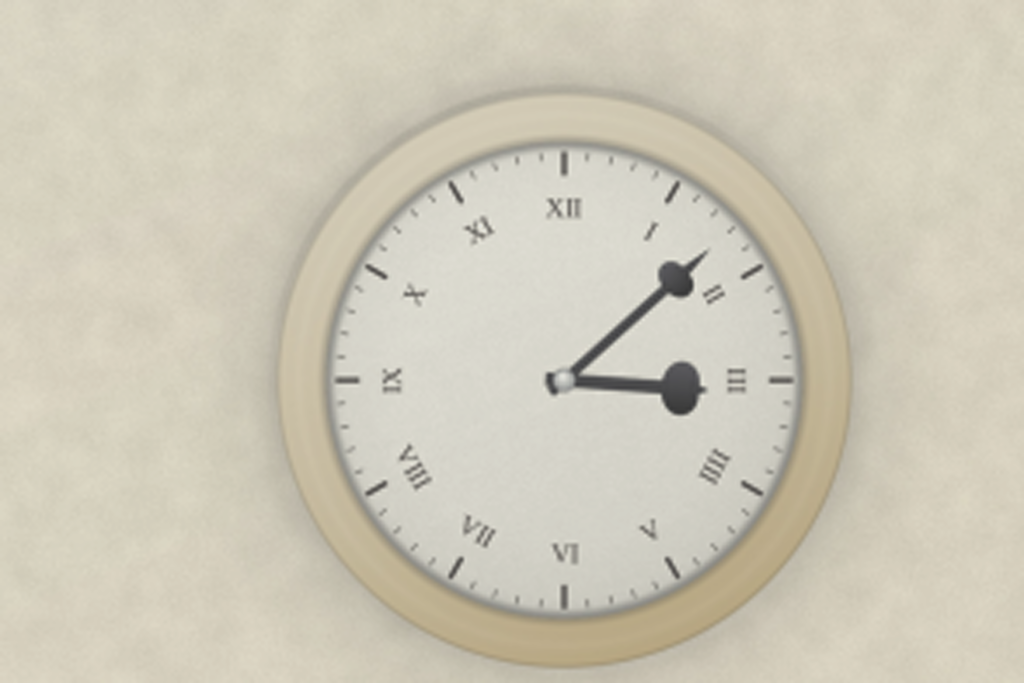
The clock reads h=3 m=8
